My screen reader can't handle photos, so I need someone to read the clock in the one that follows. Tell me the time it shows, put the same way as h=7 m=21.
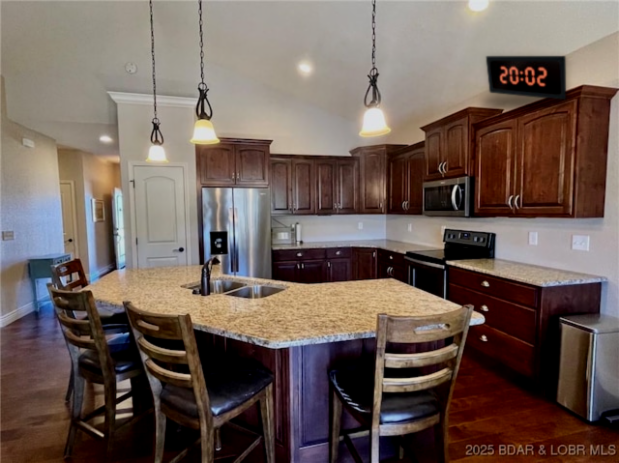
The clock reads h=20 m=2
